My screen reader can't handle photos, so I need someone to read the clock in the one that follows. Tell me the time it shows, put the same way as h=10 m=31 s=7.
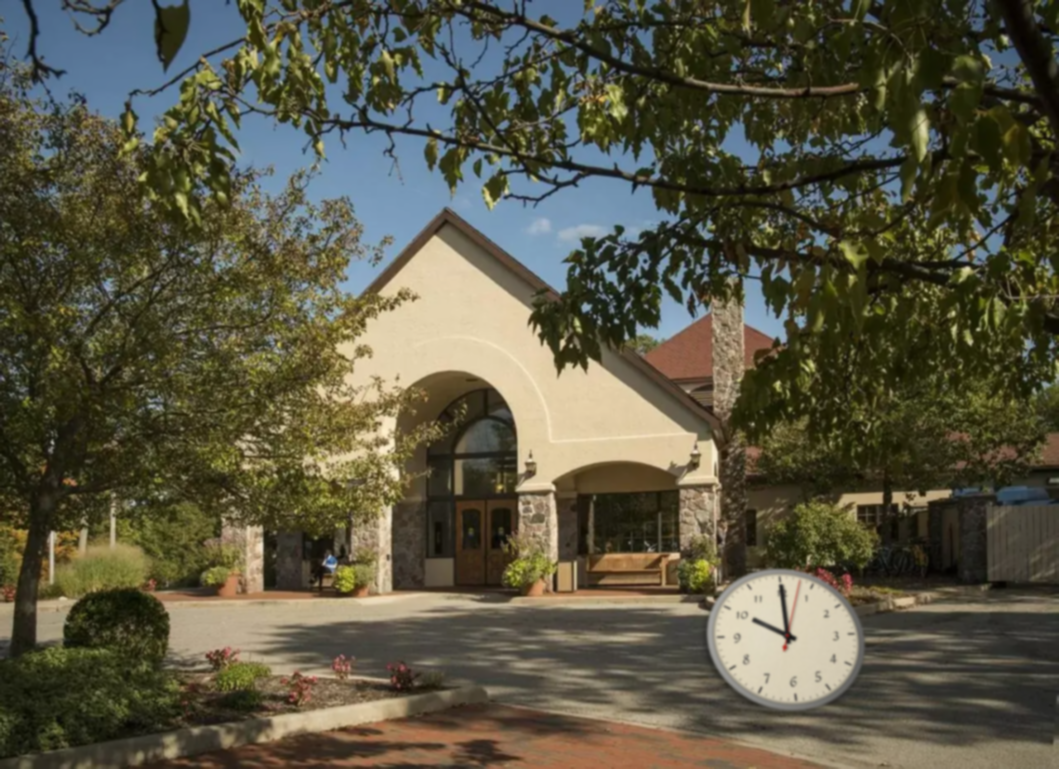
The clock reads h=10 m=0 s=3
